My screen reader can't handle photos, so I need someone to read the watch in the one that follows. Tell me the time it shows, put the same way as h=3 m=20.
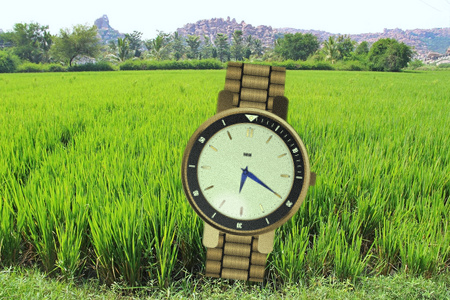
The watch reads h=6 m=20
